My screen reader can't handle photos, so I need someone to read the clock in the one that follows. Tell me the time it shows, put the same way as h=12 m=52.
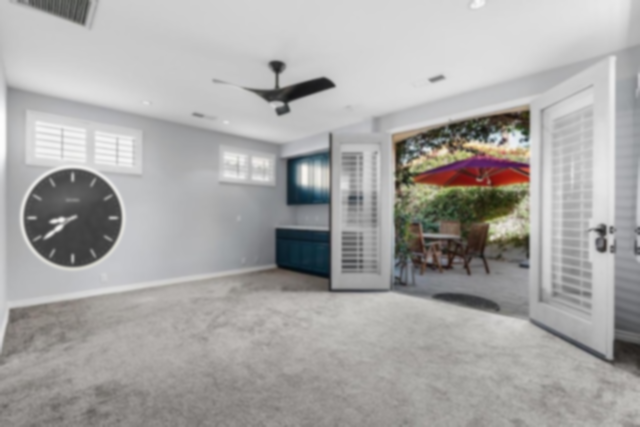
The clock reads h=8 m=39
